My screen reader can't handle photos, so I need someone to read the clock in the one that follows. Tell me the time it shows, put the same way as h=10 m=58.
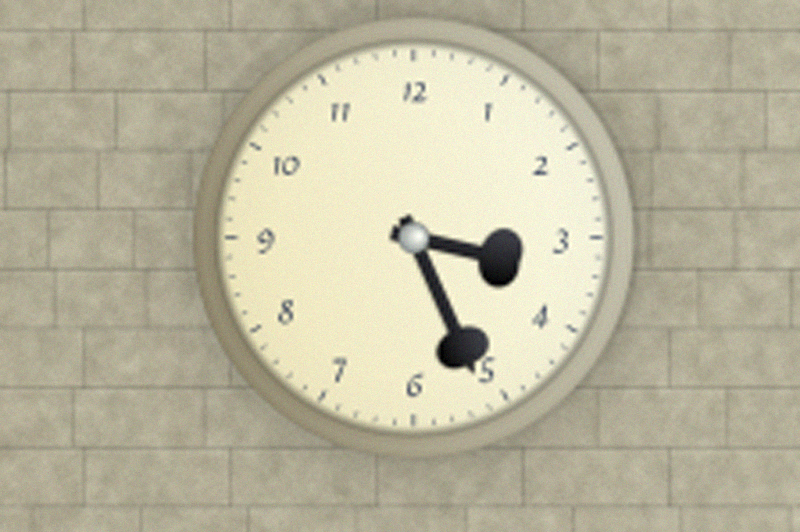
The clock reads h=3 m=26
